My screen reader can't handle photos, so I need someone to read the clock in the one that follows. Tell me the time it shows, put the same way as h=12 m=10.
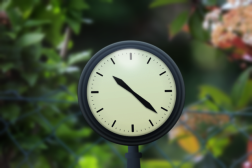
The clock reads h=10 m=22
